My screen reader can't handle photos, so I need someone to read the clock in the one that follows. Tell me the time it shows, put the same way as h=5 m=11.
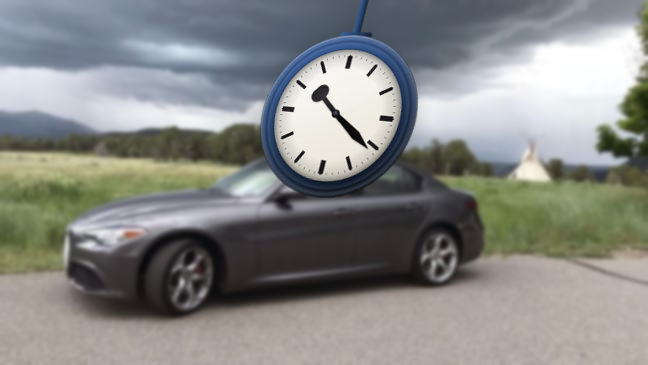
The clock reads h=10 m=21
